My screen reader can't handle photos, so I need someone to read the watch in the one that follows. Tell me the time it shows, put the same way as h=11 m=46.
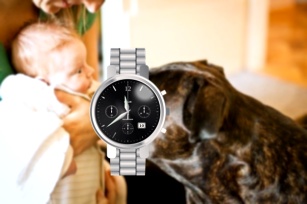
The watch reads h=11 m=39
